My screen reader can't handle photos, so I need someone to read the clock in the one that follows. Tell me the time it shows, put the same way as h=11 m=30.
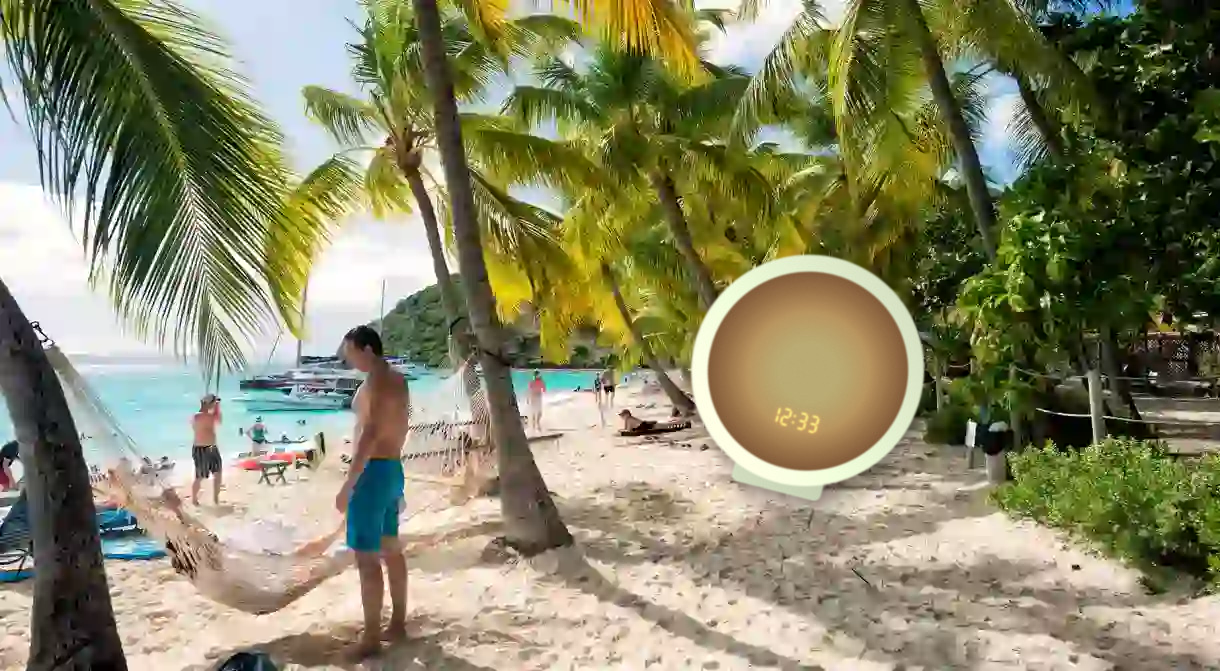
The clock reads h=12 m=33
